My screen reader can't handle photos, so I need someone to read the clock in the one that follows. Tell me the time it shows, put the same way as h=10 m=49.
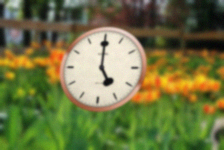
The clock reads h=5 m=0
